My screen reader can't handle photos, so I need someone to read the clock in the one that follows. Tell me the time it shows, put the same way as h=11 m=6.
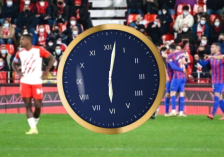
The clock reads h=6 m=2
